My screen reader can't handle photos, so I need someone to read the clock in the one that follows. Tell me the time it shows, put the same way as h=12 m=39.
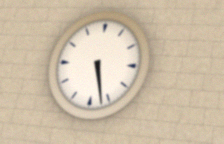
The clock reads h=5 m=27
